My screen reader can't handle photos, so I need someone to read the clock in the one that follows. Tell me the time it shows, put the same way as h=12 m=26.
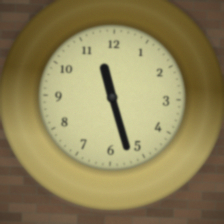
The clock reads h=11 m=27
